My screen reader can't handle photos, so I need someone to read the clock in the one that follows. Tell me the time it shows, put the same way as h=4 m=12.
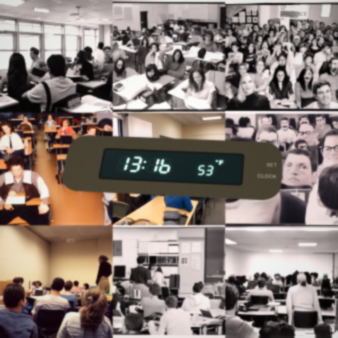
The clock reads h=13 m=16
